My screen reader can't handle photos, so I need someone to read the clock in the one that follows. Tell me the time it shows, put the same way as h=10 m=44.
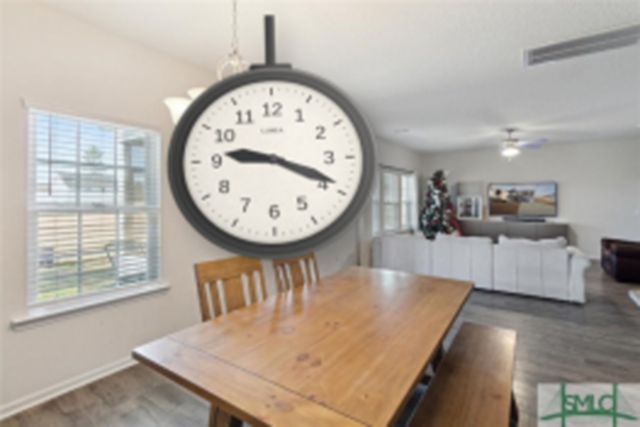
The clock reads h=9 m=19
